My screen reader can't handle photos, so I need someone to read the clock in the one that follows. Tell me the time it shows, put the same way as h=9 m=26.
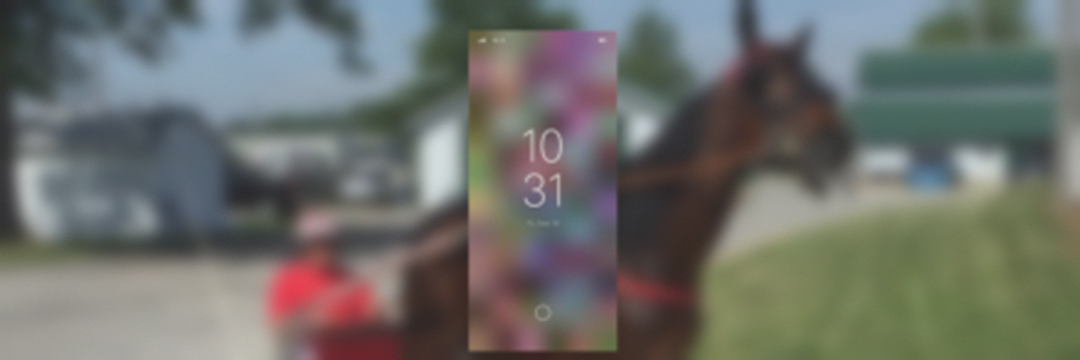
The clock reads h=10 m=31
